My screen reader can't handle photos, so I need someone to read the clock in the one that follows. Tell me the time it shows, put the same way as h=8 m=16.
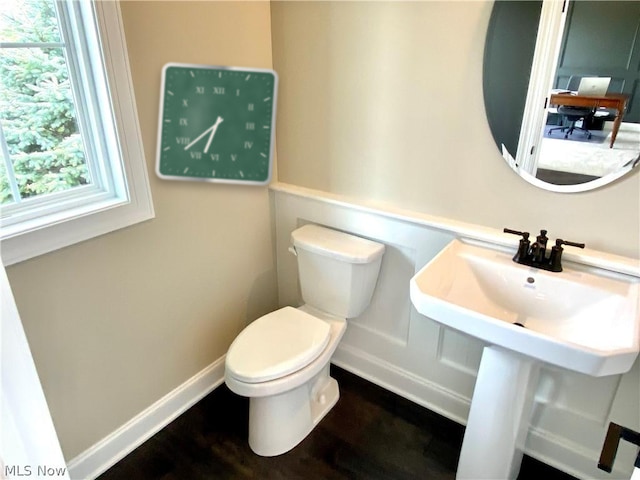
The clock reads h=6 m=38
